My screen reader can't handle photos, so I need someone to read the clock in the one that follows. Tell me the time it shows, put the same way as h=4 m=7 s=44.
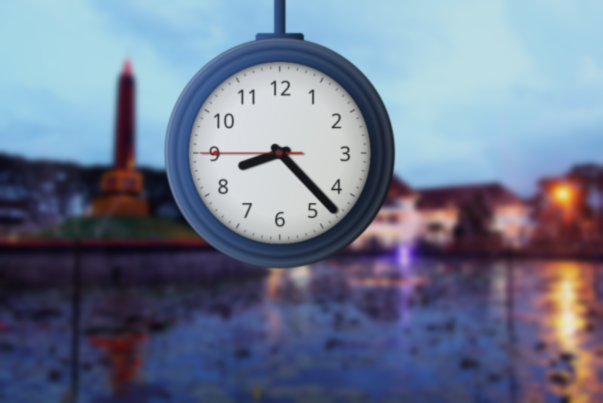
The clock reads h=8 m=22 s=45
